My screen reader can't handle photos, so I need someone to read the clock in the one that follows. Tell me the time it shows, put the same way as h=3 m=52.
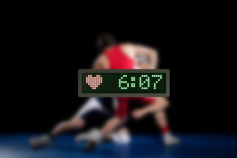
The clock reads h=6 m=7
